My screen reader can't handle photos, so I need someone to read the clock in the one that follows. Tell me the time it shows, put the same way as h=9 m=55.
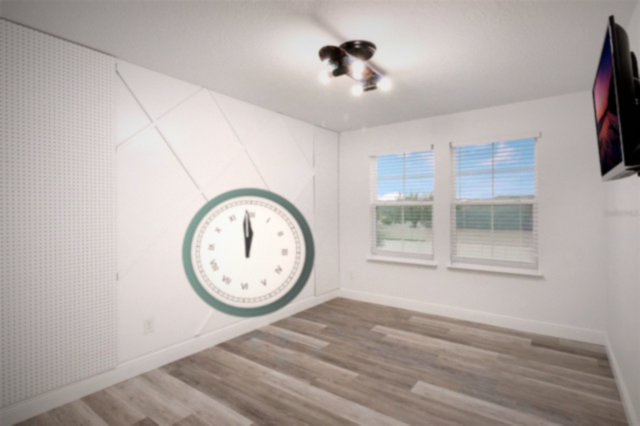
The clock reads h=11 m=59
